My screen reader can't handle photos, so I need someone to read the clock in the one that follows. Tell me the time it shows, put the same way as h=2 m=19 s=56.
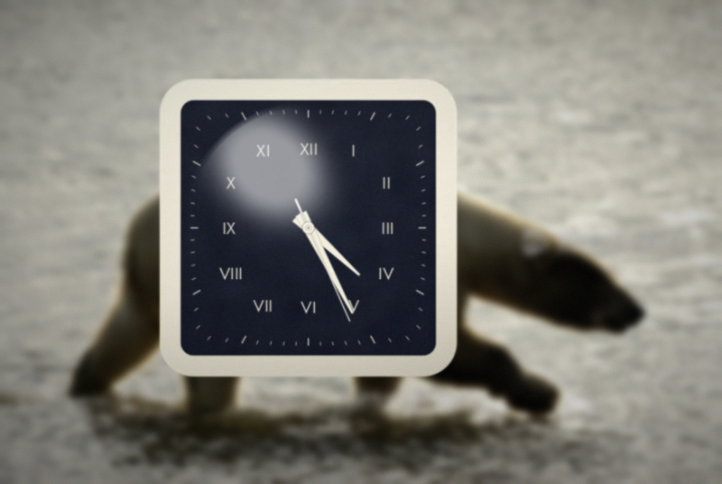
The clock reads h=4 m=25 s=26
